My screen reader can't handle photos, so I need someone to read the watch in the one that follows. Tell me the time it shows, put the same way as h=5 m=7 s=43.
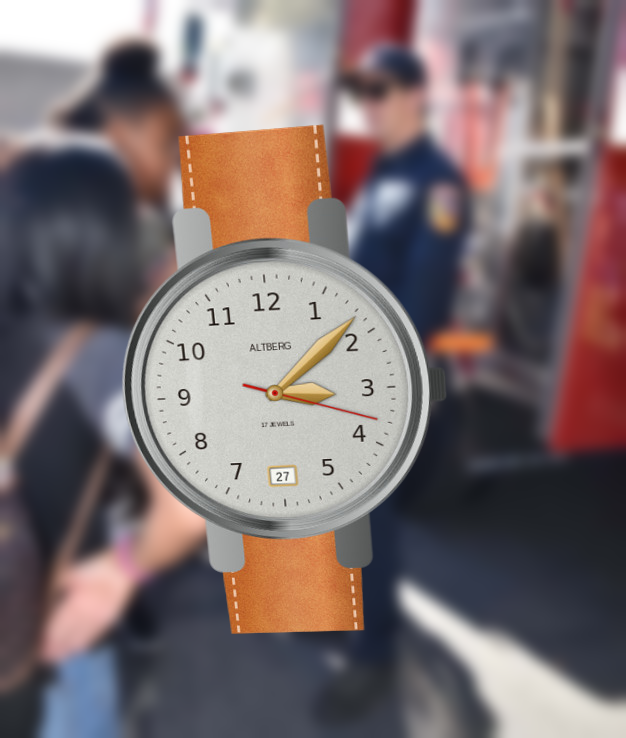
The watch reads h=3 m=8 s=18
